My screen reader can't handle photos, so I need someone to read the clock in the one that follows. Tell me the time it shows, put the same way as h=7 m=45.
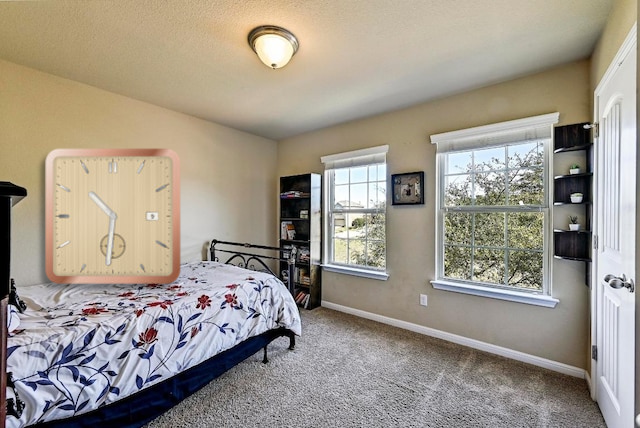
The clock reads h=10 m=31
